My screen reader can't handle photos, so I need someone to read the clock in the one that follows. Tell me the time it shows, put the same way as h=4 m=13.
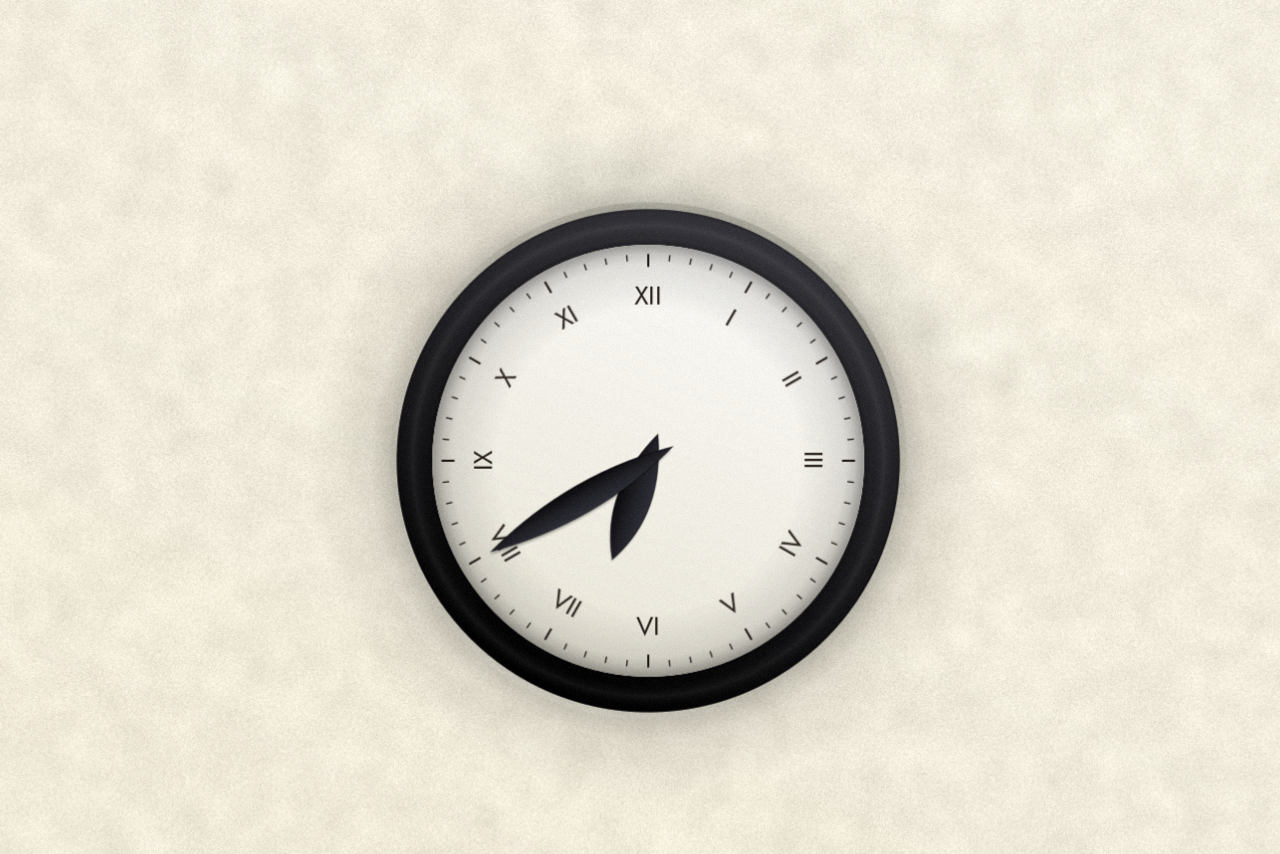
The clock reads h=6 m=40
